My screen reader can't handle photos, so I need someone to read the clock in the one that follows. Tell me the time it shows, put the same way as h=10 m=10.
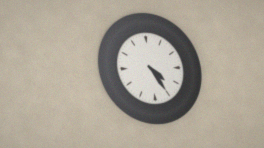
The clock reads h=4 m=25
